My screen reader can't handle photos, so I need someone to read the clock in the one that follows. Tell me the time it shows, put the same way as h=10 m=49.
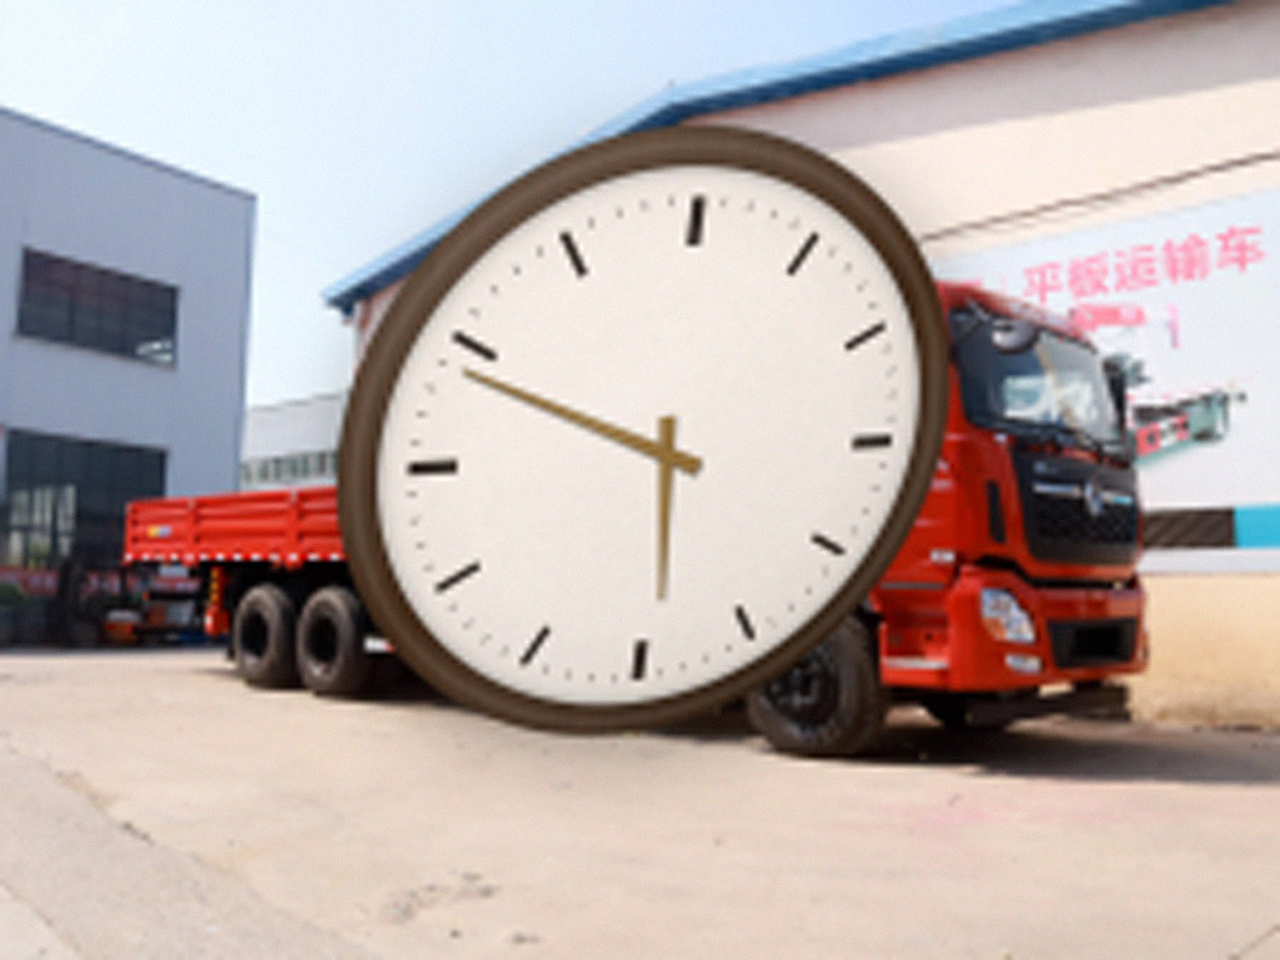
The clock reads h=5 m=49
